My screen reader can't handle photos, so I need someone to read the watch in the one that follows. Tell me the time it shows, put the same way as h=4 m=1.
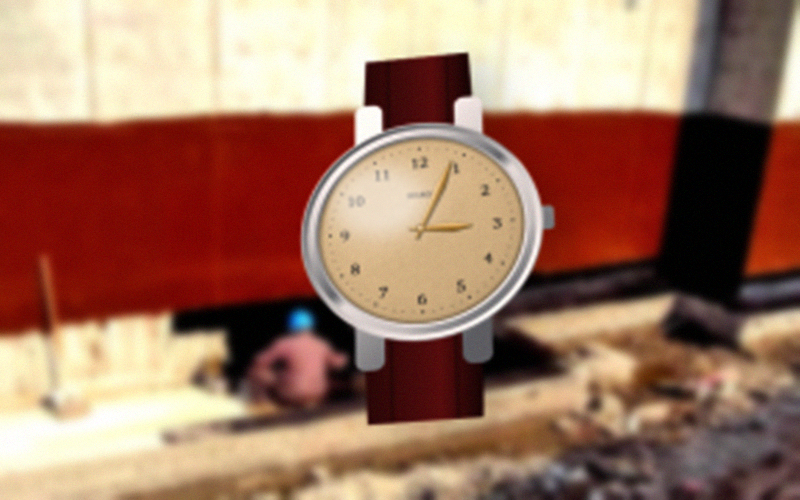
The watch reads h=3 m=4
